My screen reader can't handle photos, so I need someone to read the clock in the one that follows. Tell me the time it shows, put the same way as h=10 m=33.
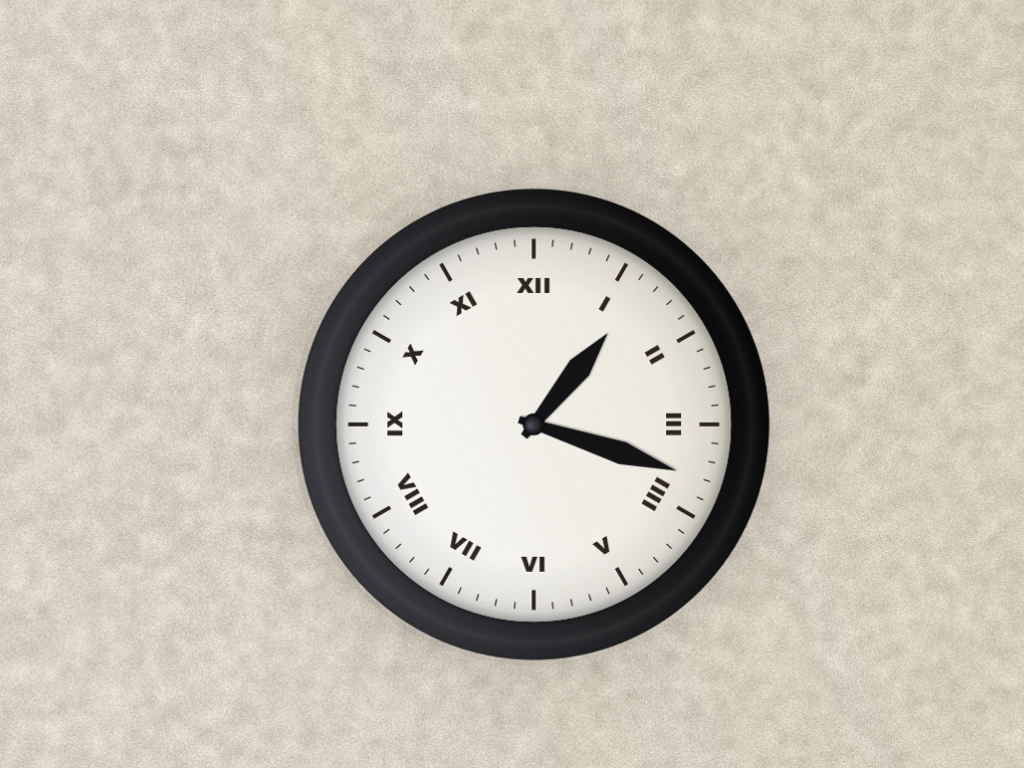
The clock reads h=1 m=18
